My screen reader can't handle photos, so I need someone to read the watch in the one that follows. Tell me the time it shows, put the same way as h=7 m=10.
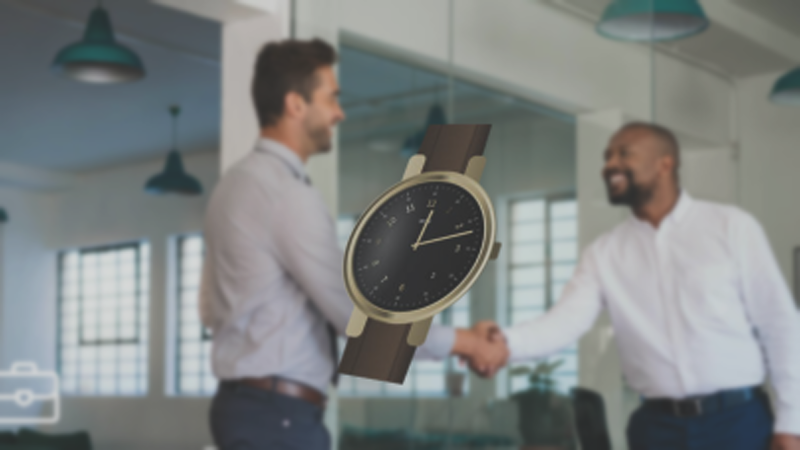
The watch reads h=12 m=12
